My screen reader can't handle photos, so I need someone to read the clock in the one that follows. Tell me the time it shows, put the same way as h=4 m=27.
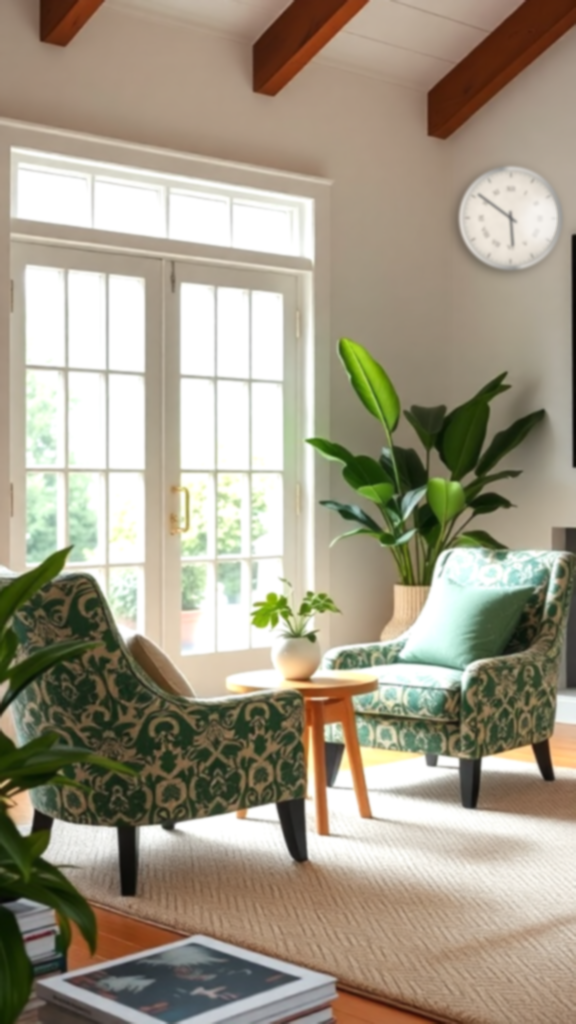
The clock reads h=5 m=51
